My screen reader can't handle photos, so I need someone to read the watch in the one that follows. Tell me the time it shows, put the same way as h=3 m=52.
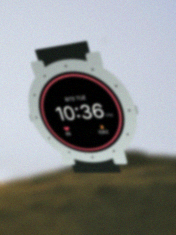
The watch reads h=10 m=36
